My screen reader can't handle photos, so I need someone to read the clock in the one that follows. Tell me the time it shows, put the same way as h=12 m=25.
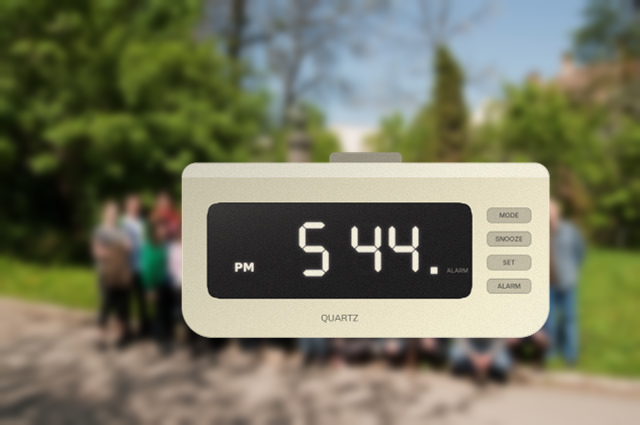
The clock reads h=5 m=44
